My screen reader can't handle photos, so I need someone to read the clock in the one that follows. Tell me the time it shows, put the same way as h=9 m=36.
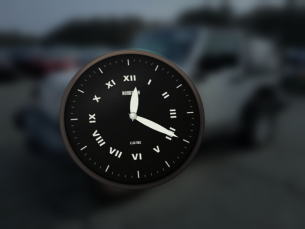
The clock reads h=12 m=20
